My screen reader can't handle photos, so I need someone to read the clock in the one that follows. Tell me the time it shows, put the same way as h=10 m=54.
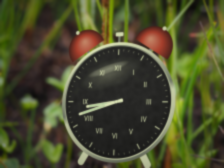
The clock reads h=8 m=42
